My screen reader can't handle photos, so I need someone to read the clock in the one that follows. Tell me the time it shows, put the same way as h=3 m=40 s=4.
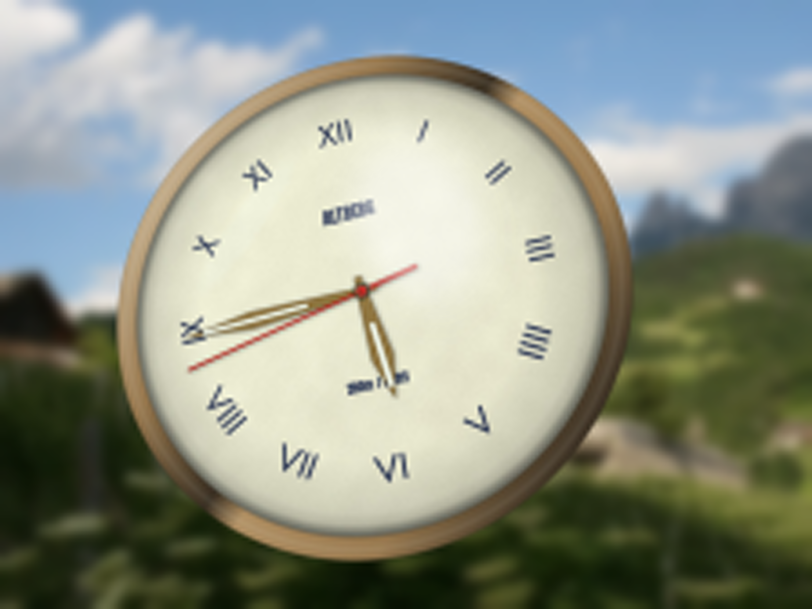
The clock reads h=5 m=44 s=43
